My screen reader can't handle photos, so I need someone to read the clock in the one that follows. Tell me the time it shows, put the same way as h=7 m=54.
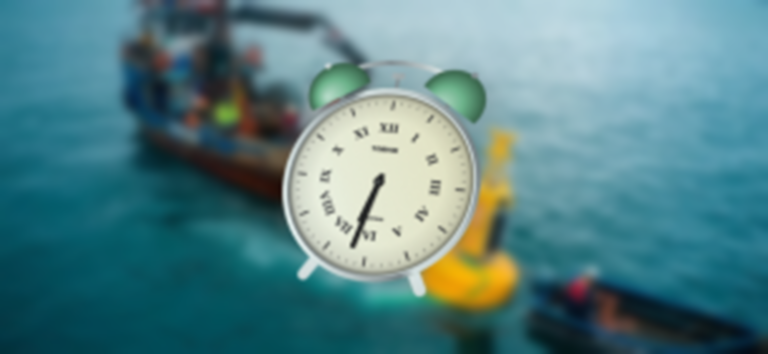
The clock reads h=6 m=32
